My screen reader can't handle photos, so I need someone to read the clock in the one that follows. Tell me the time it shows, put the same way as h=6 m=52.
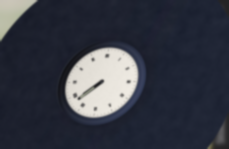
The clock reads h=7 m=38
